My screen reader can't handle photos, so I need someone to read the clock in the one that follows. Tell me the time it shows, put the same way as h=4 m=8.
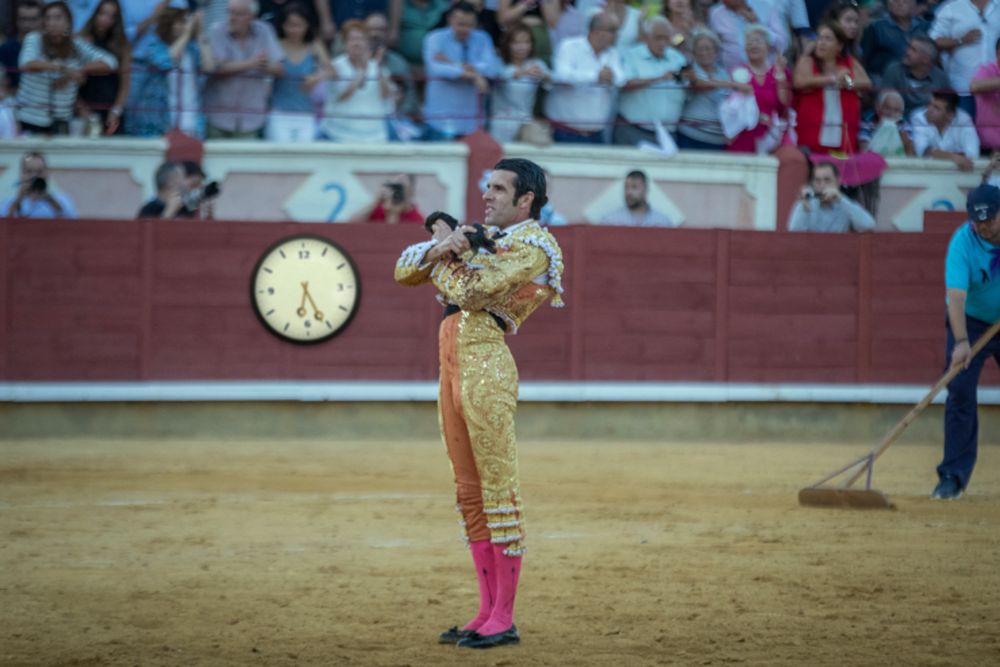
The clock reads h=6 m=26
